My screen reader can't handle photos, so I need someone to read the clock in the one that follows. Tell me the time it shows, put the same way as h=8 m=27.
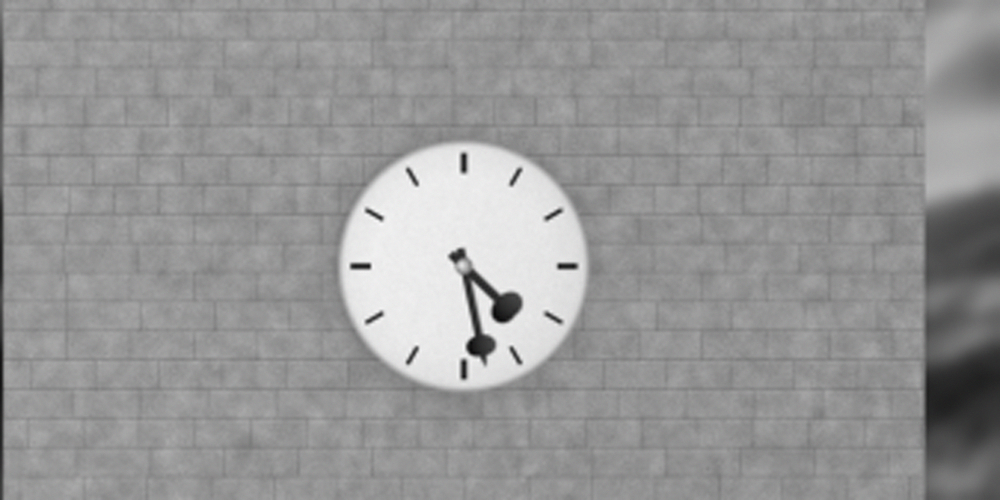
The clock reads h=4 m=28
